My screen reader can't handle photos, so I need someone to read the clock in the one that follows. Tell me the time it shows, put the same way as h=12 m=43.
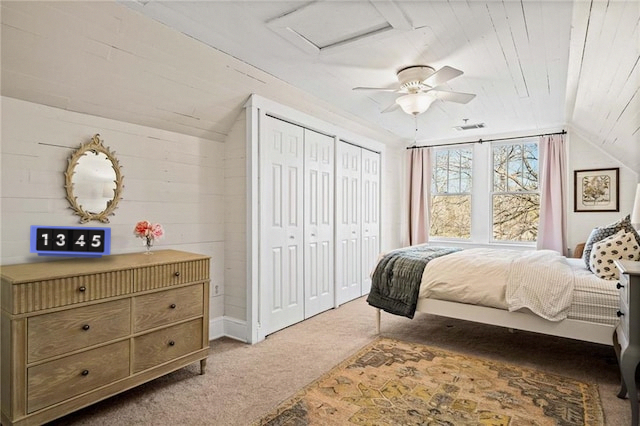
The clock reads h=13 m=45
